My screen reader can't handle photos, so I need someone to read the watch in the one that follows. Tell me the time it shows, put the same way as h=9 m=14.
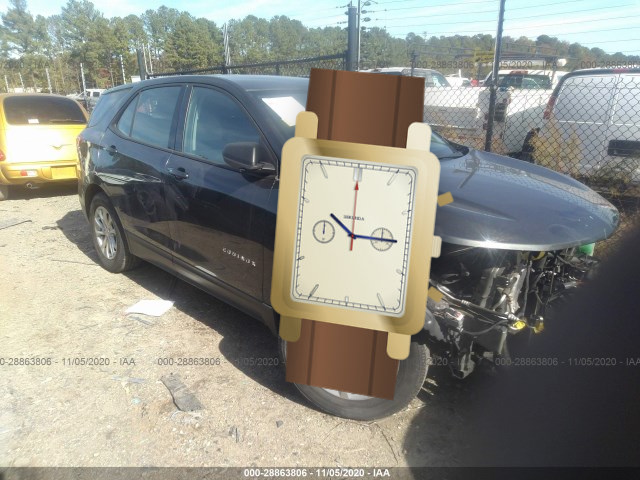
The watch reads h=10 m=15
